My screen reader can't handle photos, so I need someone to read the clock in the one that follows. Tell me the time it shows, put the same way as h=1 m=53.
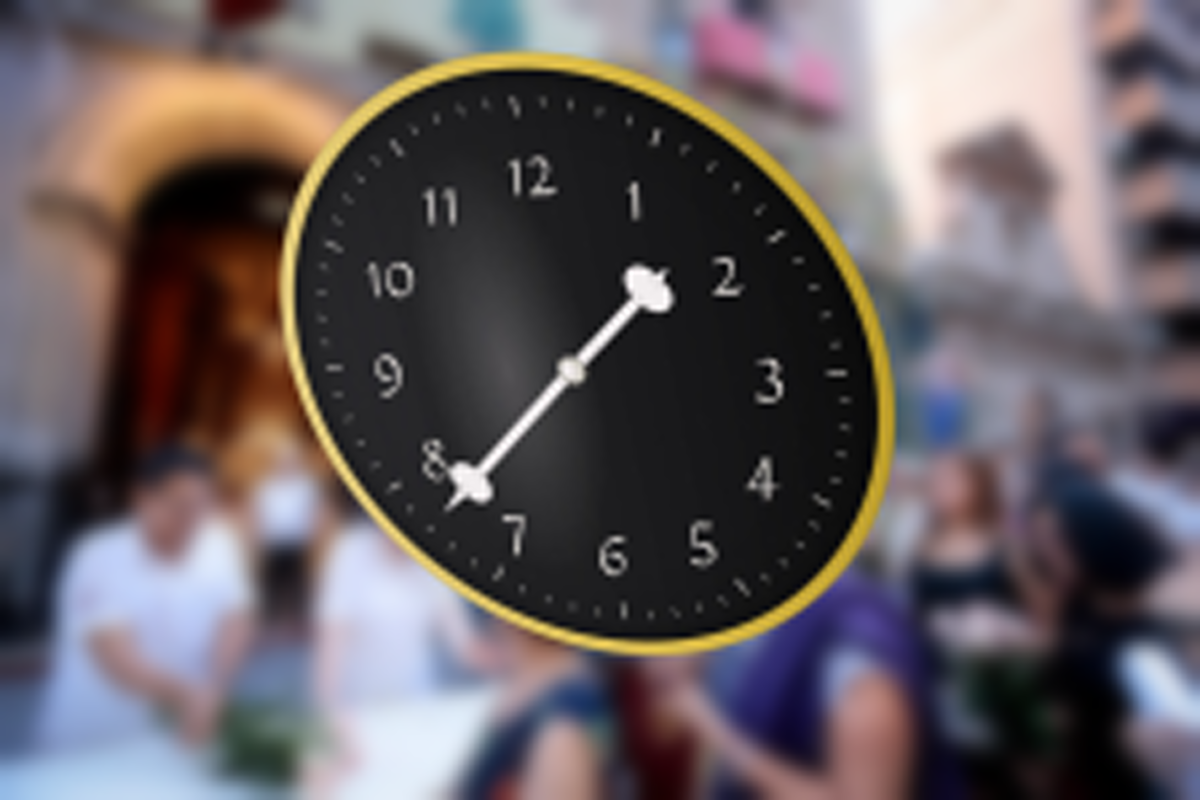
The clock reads h=1 m=38
